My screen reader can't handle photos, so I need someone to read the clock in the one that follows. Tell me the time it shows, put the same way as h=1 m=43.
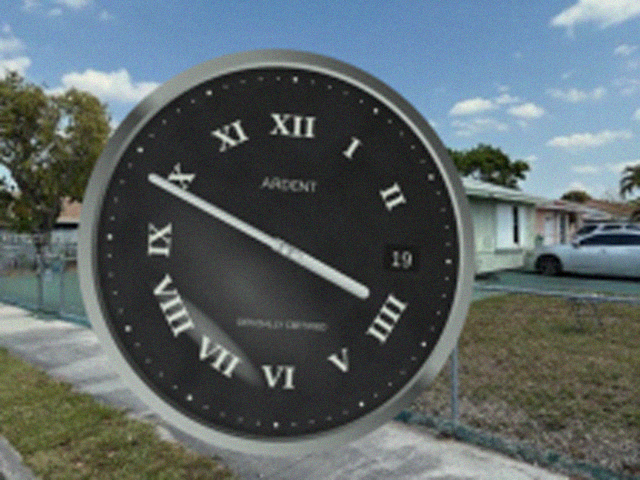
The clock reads h=3 m=49
